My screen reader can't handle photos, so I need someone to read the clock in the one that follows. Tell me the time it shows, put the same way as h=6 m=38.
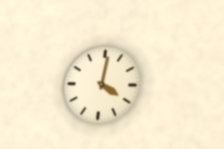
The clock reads h=4 m=1
